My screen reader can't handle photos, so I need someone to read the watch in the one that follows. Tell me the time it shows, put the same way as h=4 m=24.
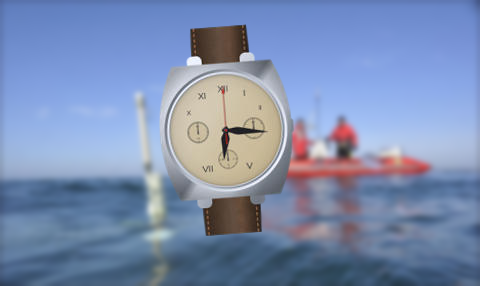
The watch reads h=6 m=16
